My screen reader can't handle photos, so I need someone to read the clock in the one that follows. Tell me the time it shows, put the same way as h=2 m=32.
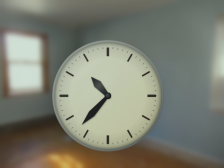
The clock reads h=10 m=37
